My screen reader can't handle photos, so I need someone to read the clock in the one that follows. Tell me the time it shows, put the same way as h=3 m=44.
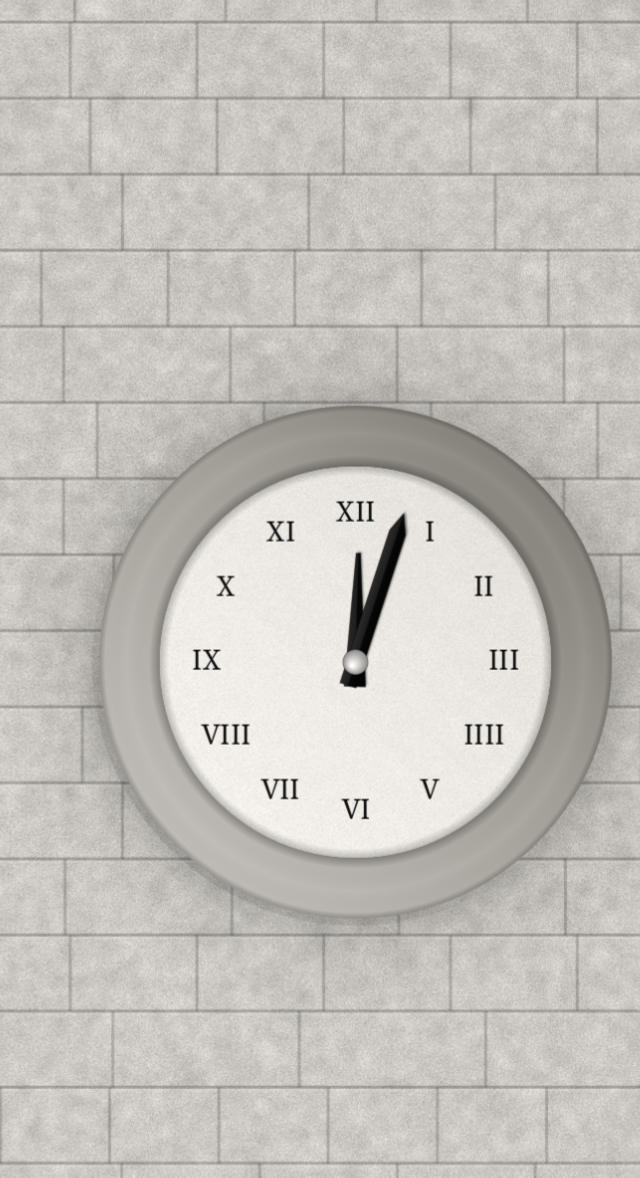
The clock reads h=12 m=3
